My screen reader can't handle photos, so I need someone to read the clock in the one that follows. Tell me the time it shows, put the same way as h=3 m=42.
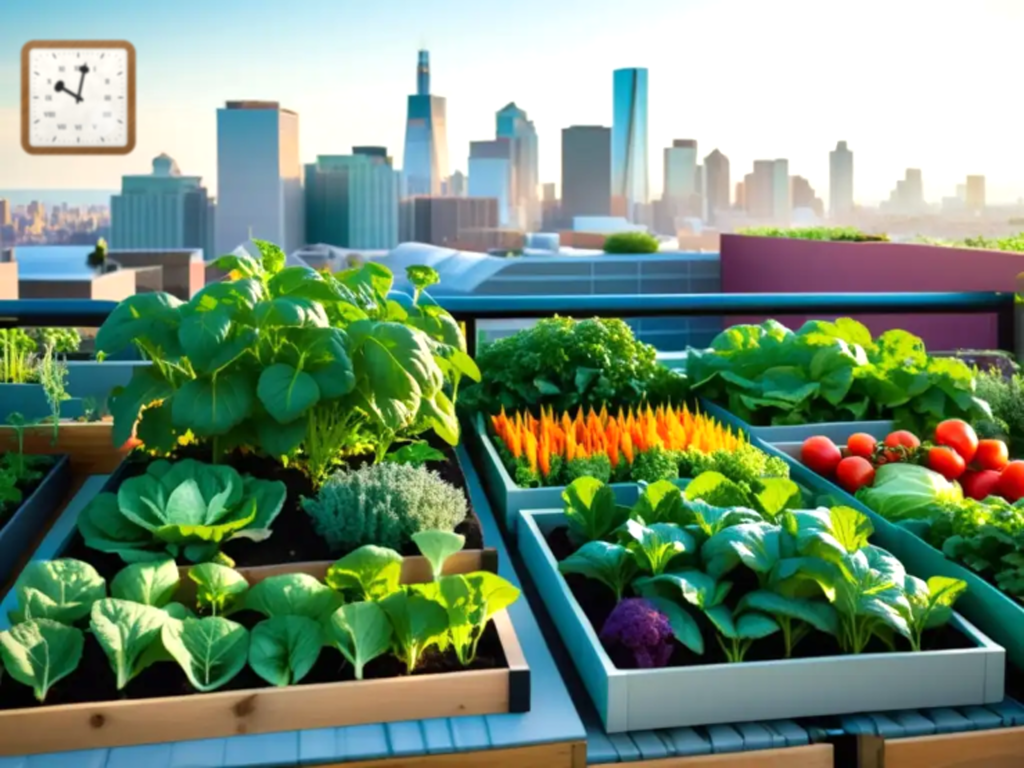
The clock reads h=10 m=2
